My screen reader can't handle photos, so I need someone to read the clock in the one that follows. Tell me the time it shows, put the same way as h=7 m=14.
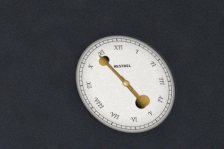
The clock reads h=4 m=54
